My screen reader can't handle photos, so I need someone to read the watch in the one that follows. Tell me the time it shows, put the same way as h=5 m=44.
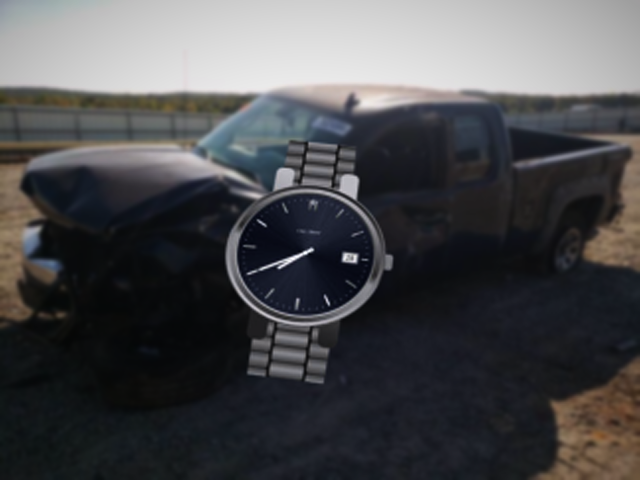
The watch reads h=7 m=40
